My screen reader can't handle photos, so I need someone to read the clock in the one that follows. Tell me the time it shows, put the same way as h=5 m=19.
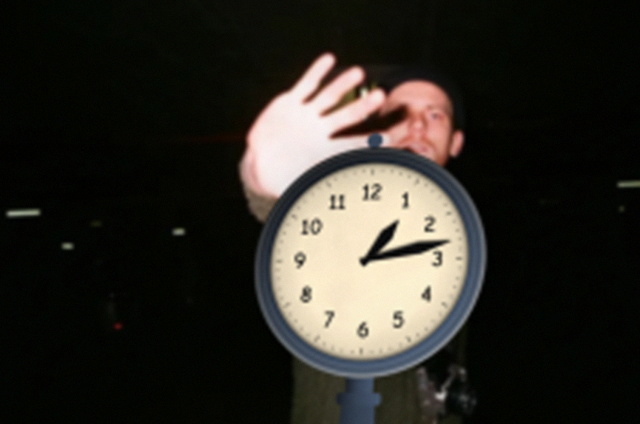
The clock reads h=1 m=13
